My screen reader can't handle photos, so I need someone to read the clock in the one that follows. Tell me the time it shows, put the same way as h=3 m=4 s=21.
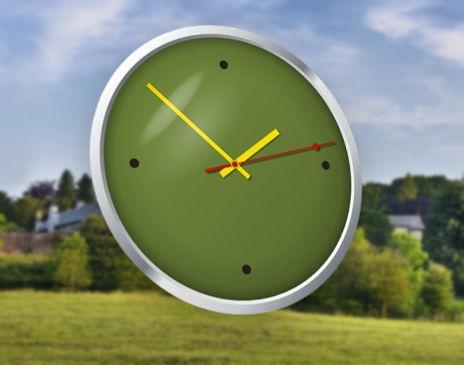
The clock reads h=1 m=52 s=13
